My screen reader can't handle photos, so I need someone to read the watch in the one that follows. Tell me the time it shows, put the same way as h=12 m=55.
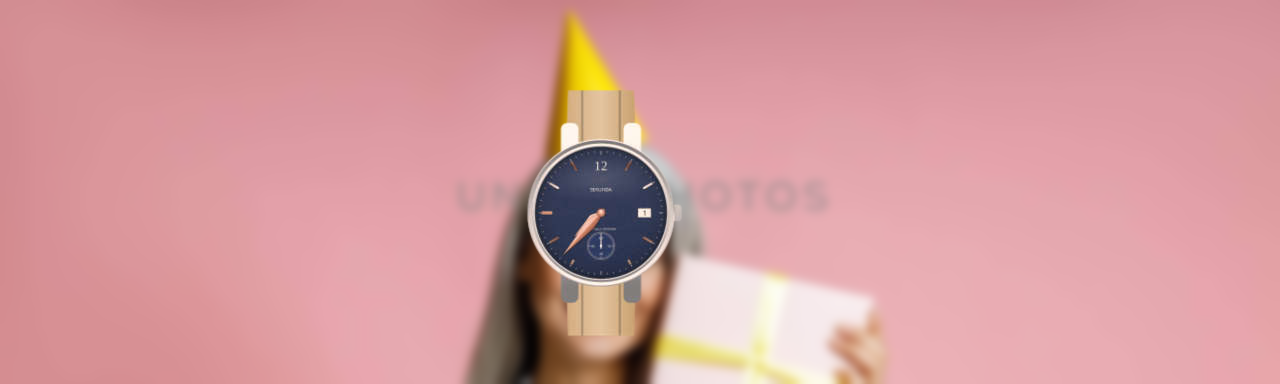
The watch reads h=7 m=37
